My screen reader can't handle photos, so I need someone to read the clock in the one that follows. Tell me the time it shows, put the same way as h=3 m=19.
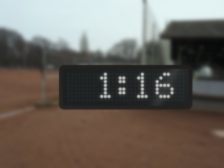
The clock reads h=1 m=16
